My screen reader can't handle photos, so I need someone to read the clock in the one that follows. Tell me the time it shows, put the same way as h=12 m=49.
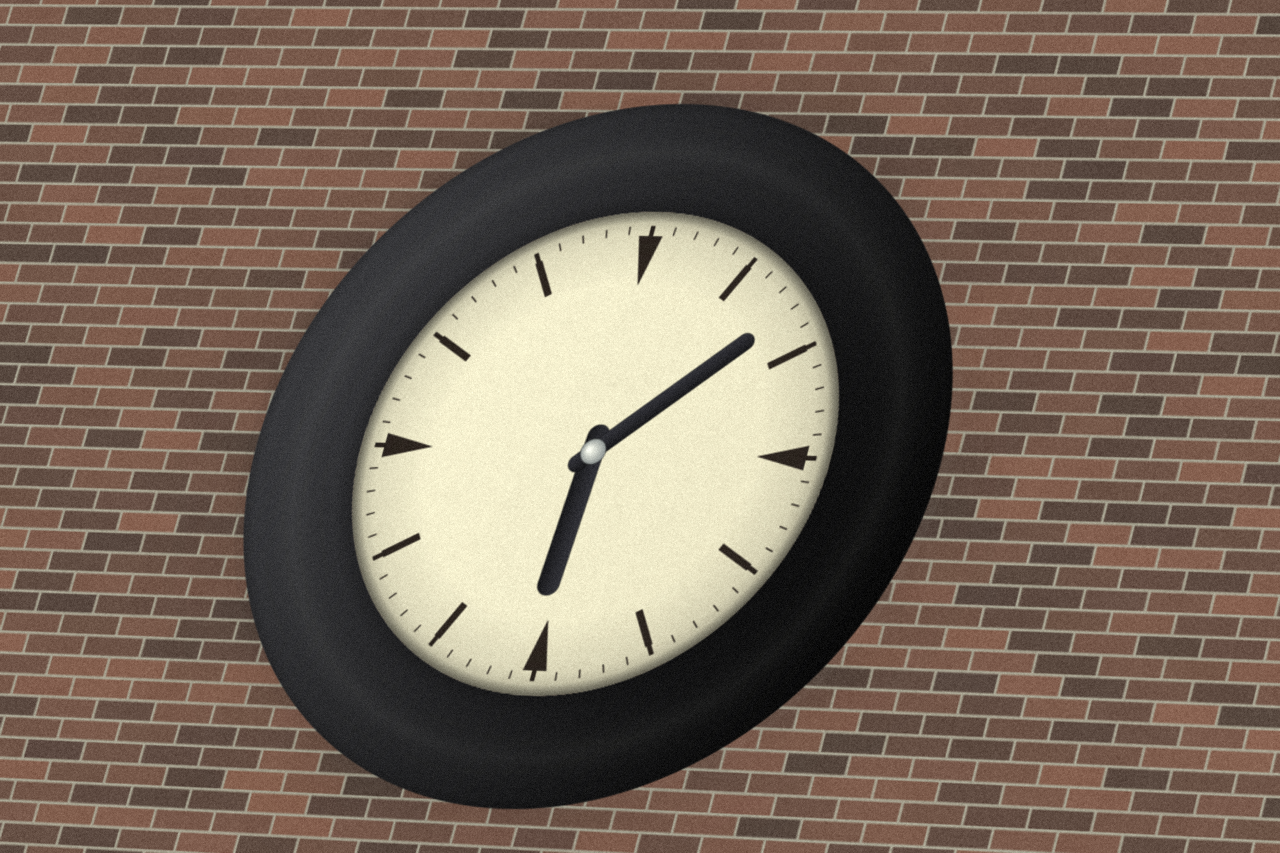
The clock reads h=6 m=8
